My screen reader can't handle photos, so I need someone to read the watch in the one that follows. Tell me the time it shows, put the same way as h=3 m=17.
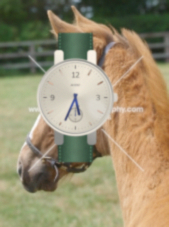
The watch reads h=5 m=34
